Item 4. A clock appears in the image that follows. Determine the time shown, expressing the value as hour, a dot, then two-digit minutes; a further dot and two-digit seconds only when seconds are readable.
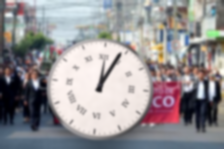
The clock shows 12.04
